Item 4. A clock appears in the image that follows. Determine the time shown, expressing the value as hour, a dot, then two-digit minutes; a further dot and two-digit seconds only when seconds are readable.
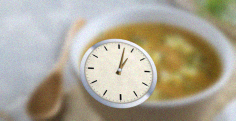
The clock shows 1.02
